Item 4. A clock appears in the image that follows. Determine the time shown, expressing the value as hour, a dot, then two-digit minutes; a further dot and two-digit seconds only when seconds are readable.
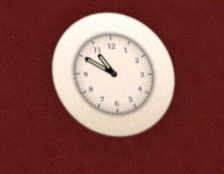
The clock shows 10.50
